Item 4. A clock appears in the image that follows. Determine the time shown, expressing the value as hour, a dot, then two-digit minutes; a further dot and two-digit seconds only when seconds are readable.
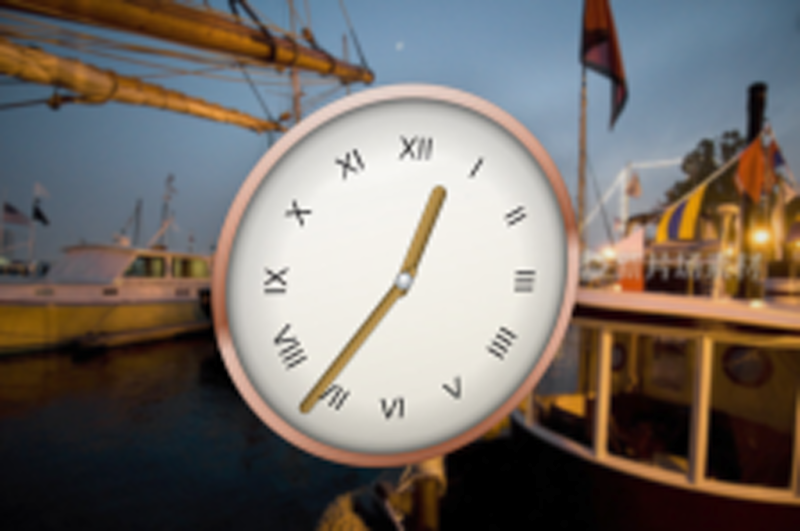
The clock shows 12.36
